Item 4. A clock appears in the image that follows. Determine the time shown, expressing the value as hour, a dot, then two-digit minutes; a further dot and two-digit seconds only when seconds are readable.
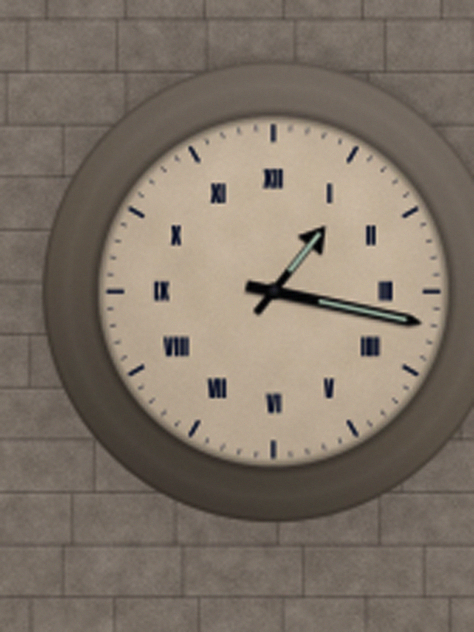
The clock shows 1.17
